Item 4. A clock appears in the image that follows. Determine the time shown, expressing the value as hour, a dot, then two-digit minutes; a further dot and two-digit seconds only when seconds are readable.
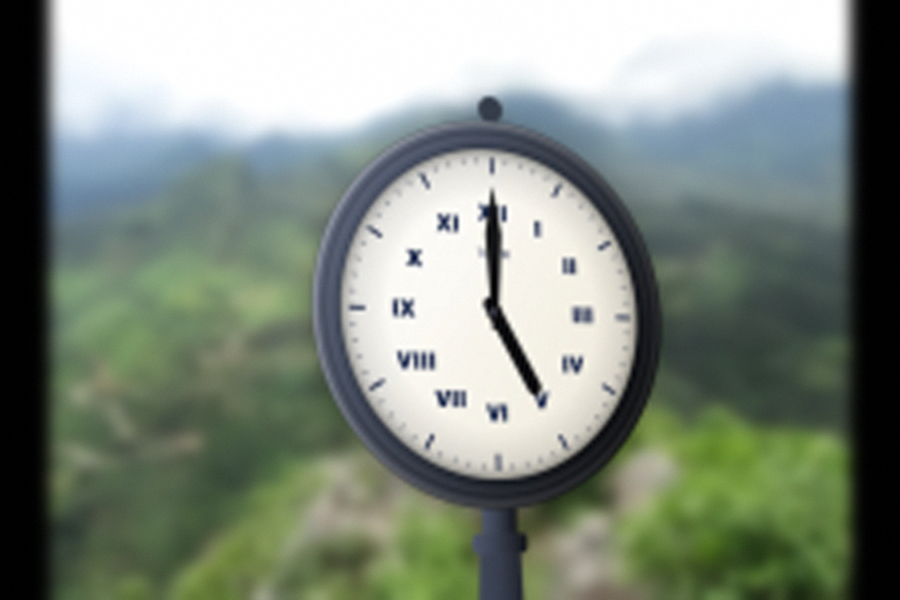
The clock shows 5.00
